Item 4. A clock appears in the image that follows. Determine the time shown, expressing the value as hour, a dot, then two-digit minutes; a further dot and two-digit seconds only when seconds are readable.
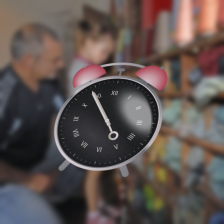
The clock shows 4.54
